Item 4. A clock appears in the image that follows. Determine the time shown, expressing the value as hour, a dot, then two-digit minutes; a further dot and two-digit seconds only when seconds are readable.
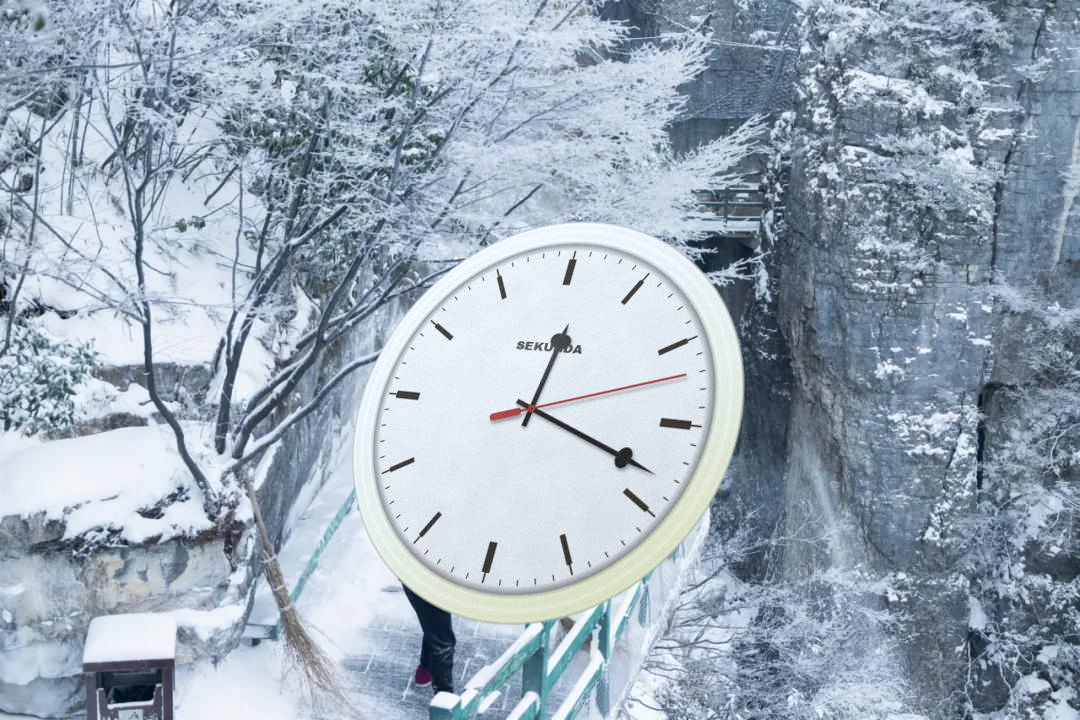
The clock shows 12.18.12
